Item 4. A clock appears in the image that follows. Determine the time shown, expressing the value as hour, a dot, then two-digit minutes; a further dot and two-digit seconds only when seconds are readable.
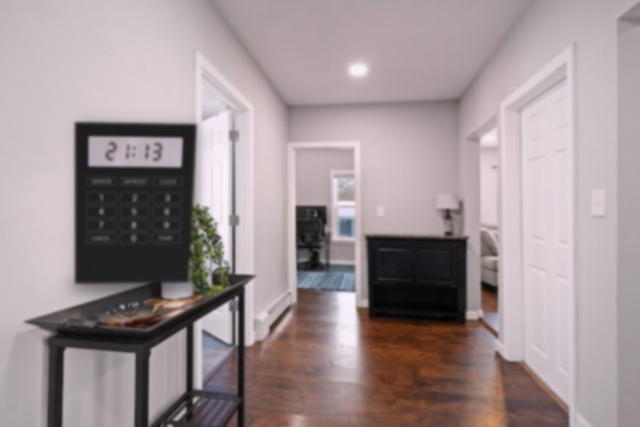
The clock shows 21.13
